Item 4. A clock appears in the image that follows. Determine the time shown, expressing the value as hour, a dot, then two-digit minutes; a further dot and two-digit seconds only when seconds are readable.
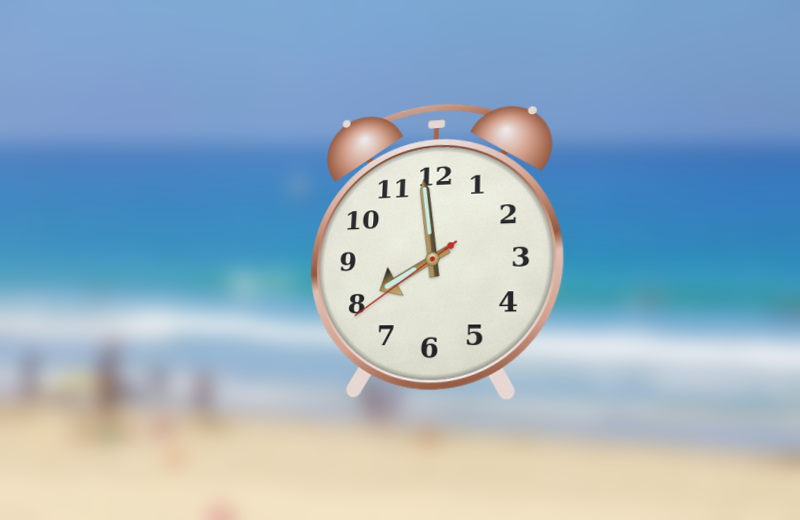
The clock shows 7.58.39
